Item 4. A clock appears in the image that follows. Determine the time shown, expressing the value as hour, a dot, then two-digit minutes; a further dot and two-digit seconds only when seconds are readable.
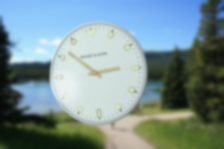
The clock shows 2.52
